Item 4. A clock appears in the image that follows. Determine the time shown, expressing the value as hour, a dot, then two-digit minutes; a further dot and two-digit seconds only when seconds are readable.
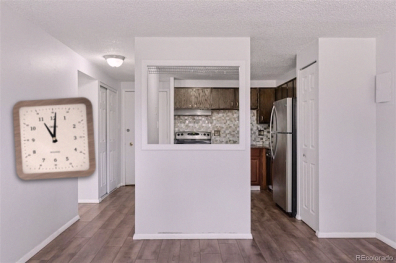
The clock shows 11.01
